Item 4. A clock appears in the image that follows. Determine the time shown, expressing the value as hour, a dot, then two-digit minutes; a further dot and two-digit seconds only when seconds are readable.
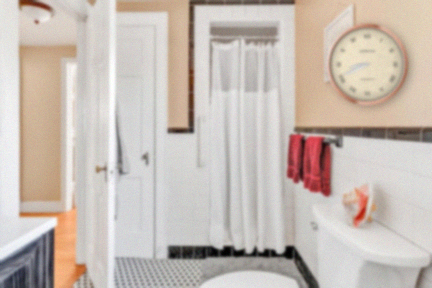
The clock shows 8.41
